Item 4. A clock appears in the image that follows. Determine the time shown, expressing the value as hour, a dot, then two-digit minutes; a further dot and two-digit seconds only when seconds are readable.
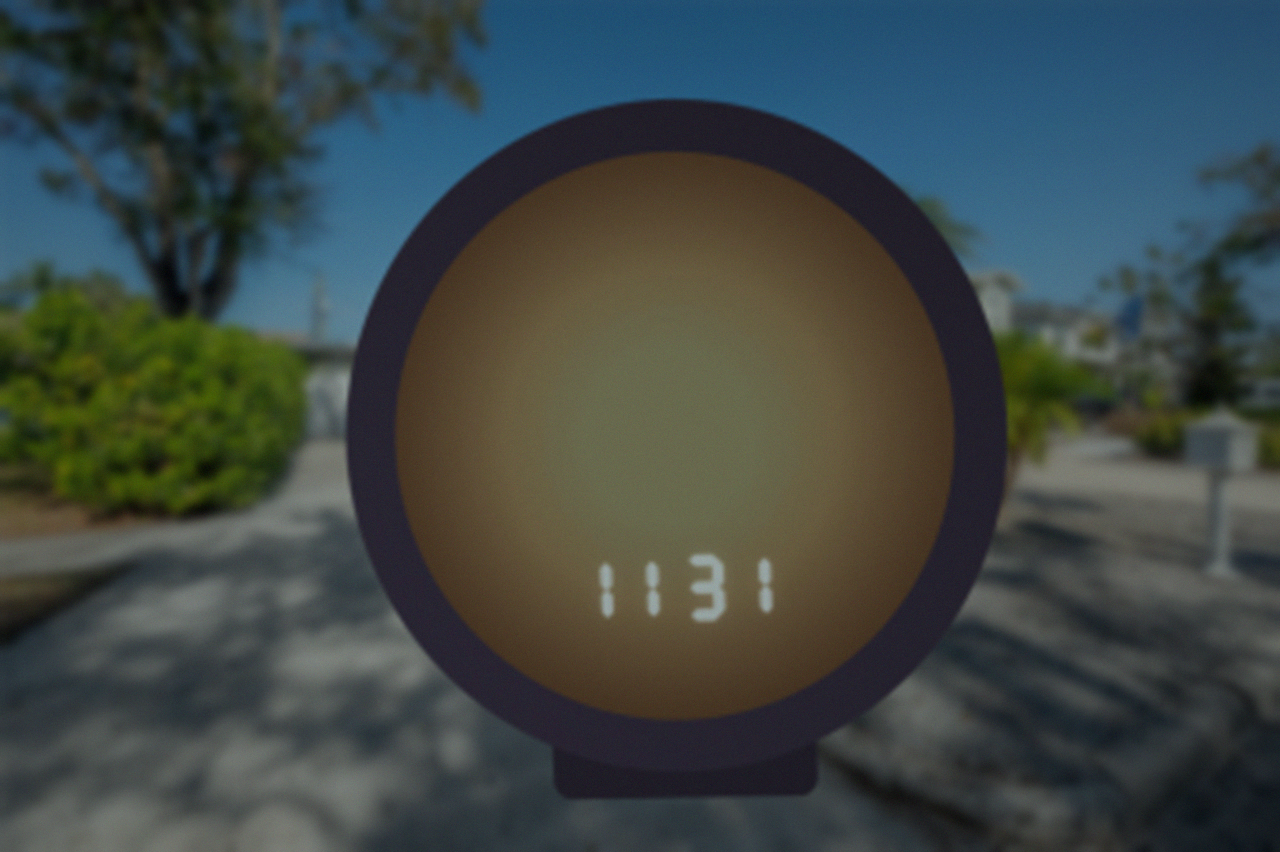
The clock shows 11.31
